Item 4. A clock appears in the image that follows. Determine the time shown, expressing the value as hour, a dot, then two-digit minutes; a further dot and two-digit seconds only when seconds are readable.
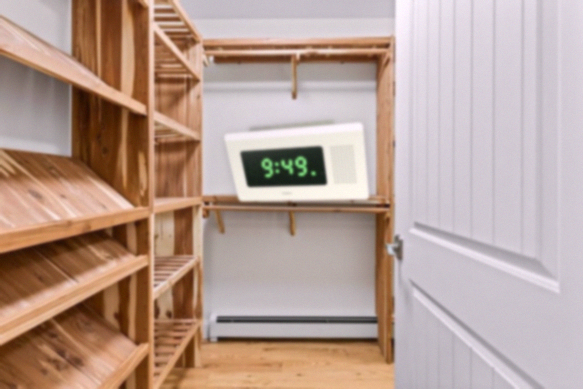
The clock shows 9.49
